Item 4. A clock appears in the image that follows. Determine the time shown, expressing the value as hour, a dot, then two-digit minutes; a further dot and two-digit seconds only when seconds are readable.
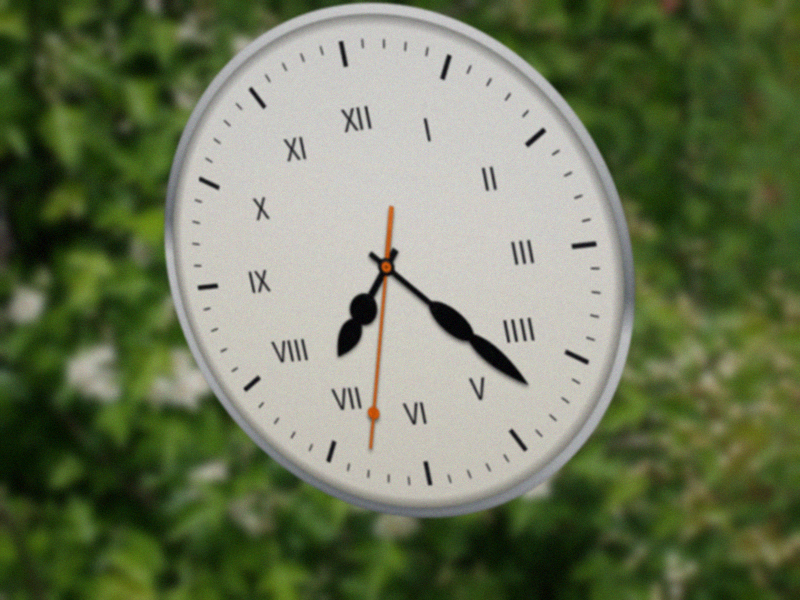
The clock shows 7.22.33
